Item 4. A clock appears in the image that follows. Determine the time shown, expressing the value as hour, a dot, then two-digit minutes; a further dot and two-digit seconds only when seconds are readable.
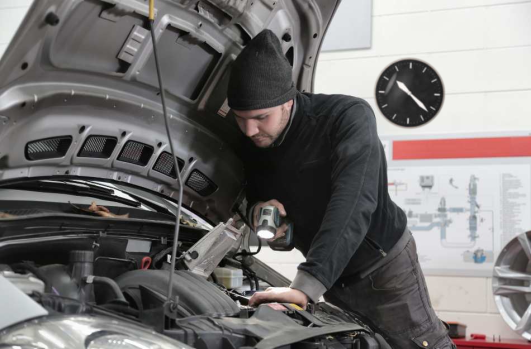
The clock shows 10.22
